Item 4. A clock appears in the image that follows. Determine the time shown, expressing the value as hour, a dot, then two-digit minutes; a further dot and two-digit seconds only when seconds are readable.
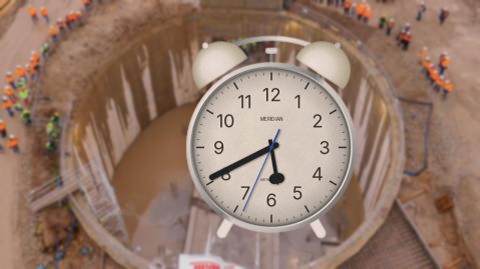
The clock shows 5.40.34
